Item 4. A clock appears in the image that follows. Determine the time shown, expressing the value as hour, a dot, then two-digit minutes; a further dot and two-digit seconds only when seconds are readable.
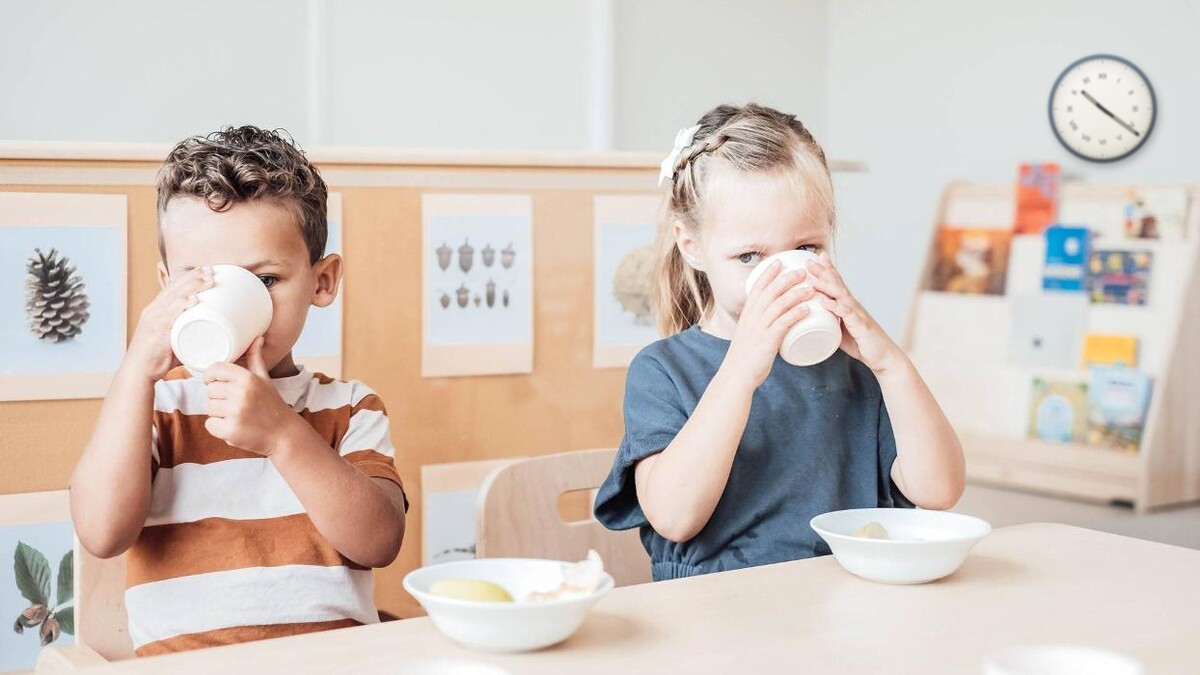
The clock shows 10.21
